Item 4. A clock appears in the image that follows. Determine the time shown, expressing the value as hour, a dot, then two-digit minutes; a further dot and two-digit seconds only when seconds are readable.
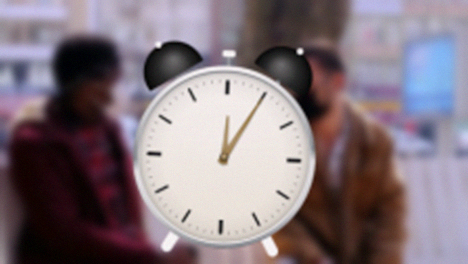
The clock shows 12.05
